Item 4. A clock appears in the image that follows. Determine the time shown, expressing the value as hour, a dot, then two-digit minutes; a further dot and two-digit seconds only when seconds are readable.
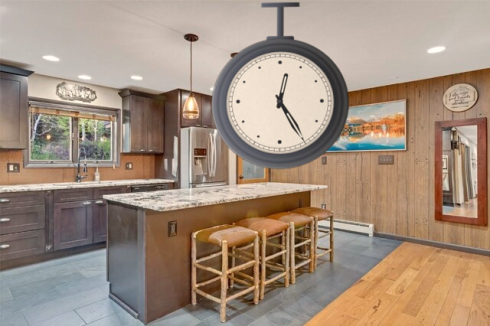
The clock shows 12.25
